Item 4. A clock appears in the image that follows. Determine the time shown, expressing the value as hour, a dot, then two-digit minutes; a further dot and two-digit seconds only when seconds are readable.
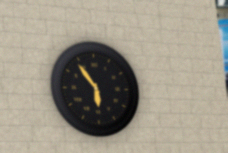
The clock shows 5.54
